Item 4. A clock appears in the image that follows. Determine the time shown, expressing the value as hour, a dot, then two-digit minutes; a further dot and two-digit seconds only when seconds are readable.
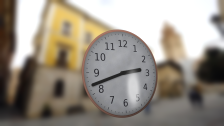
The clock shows 2.42
